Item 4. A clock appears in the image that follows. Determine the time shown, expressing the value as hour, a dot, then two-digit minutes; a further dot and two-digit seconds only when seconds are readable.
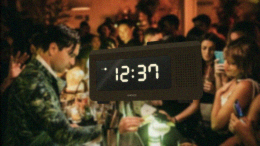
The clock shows 12.37
